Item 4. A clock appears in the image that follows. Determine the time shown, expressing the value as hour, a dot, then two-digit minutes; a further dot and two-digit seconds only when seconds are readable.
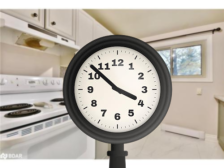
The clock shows 3.52
